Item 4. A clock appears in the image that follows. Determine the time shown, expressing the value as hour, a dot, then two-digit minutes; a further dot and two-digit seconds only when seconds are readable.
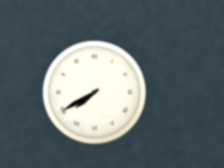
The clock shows 7.40
